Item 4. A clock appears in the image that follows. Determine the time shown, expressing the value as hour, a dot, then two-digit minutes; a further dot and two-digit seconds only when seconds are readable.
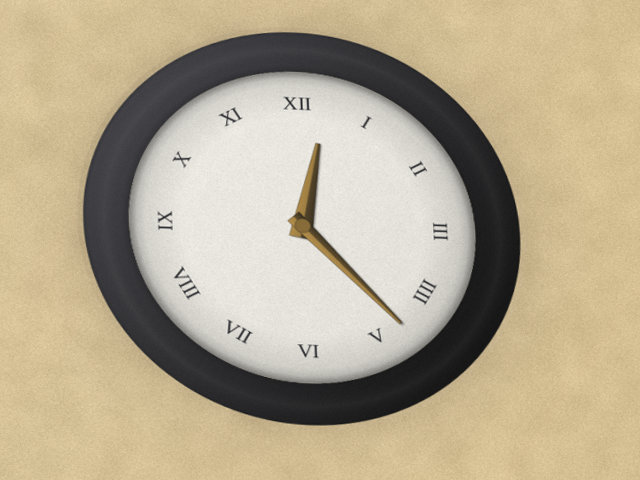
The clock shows 12.23
